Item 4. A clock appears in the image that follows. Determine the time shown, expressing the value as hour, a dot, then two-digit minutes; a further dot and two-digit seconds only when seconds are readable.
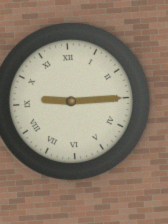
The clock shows 9.15
